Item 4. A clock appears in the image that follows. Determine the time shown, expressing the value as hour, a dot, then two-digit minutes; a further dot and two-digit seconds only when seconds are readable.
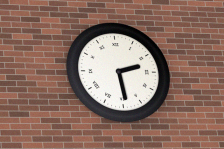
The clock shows 2.29
